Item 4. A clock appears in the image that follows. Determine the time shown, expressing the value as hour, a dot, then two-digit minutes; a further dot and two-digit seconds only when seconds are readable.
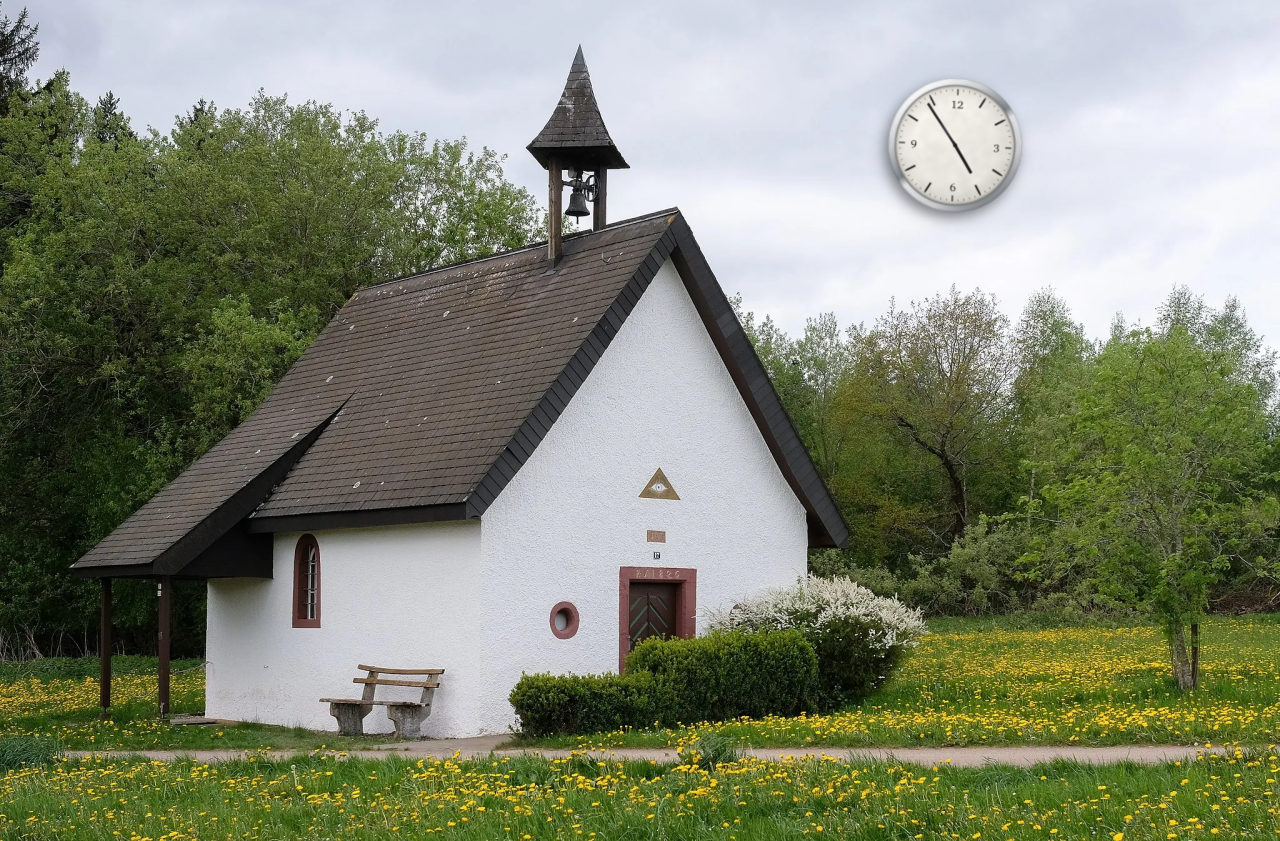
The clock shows 4.54
